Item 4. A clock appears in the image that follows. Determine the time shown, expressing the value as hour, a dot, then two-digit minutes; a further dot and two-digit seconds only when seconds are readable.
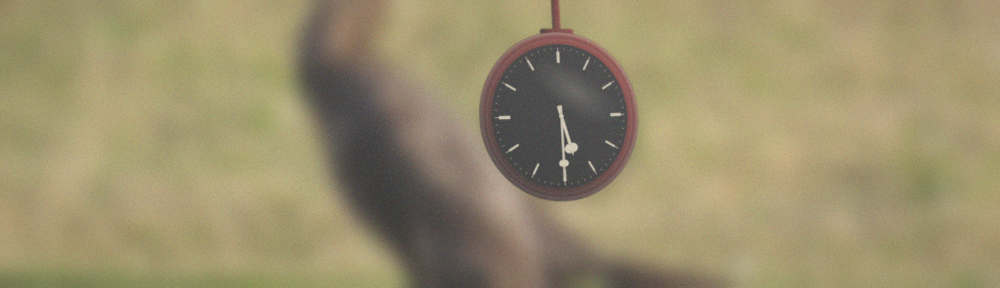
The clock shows 5.30
